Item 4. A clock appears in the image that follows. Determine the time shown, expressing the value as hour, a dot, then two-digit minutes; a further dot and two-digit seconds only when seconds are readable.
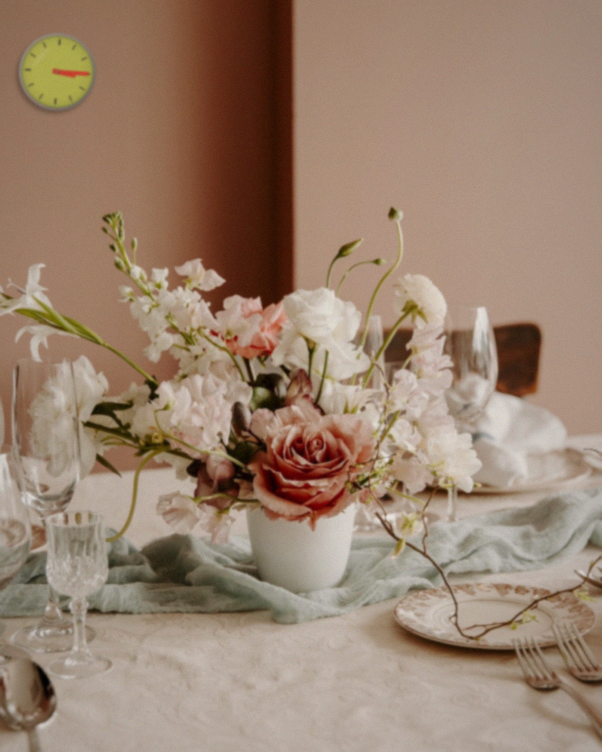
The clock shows 3.15
